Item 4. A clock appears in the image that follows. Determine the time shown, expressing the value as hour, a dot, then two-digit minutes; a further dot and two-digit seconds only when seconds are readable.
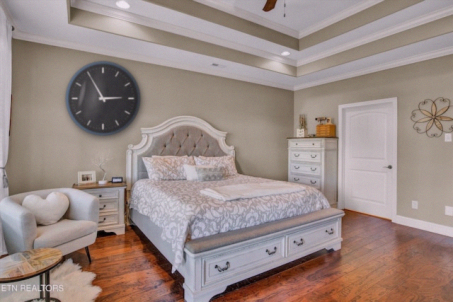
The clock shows 2.55
